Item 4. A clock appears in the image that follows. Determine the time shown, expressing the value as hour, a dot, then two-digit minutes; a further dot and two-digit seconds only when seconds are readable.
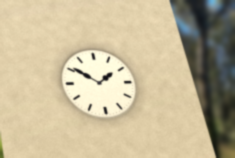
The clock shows 1.51
